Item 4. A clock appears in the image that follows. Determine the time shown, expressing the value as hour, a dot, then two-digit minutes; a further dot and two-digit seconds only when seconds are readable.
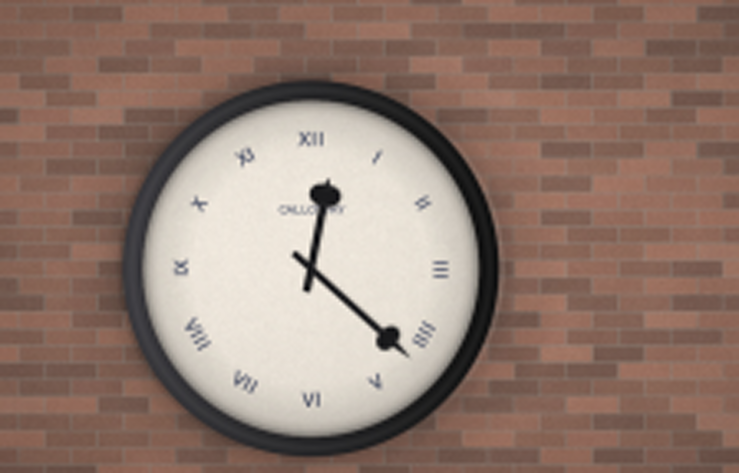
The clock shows 12.22
